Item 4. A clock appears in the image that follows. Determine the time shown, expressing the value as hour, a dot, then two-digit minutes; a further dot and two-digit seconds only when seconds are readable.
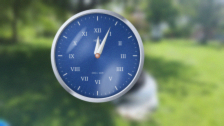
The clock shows 12.04
